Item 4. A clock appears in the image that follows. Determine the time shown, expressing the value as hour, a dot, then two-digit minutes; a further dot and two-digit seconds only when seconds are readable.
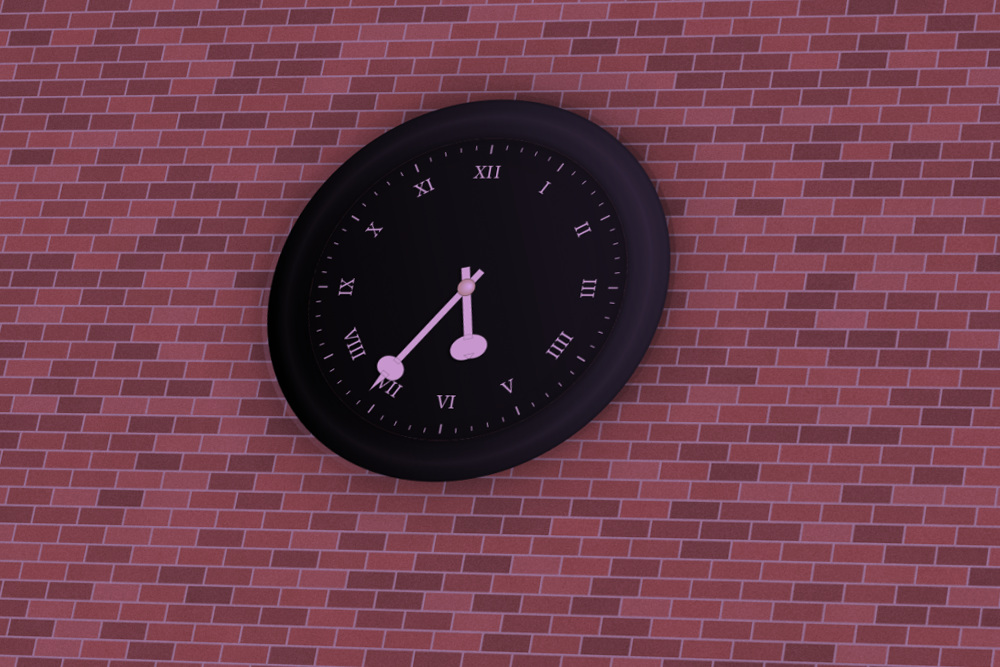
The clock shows 5.36
